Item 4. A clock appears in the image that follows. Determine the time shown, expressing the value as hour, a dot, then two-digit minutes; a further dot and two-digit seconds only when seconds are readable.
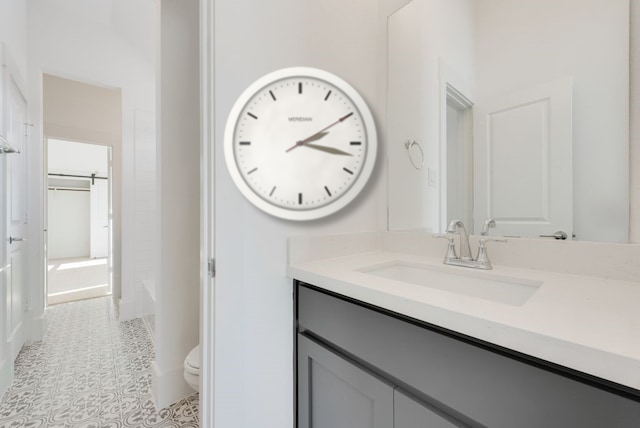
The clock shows 2.17.10
